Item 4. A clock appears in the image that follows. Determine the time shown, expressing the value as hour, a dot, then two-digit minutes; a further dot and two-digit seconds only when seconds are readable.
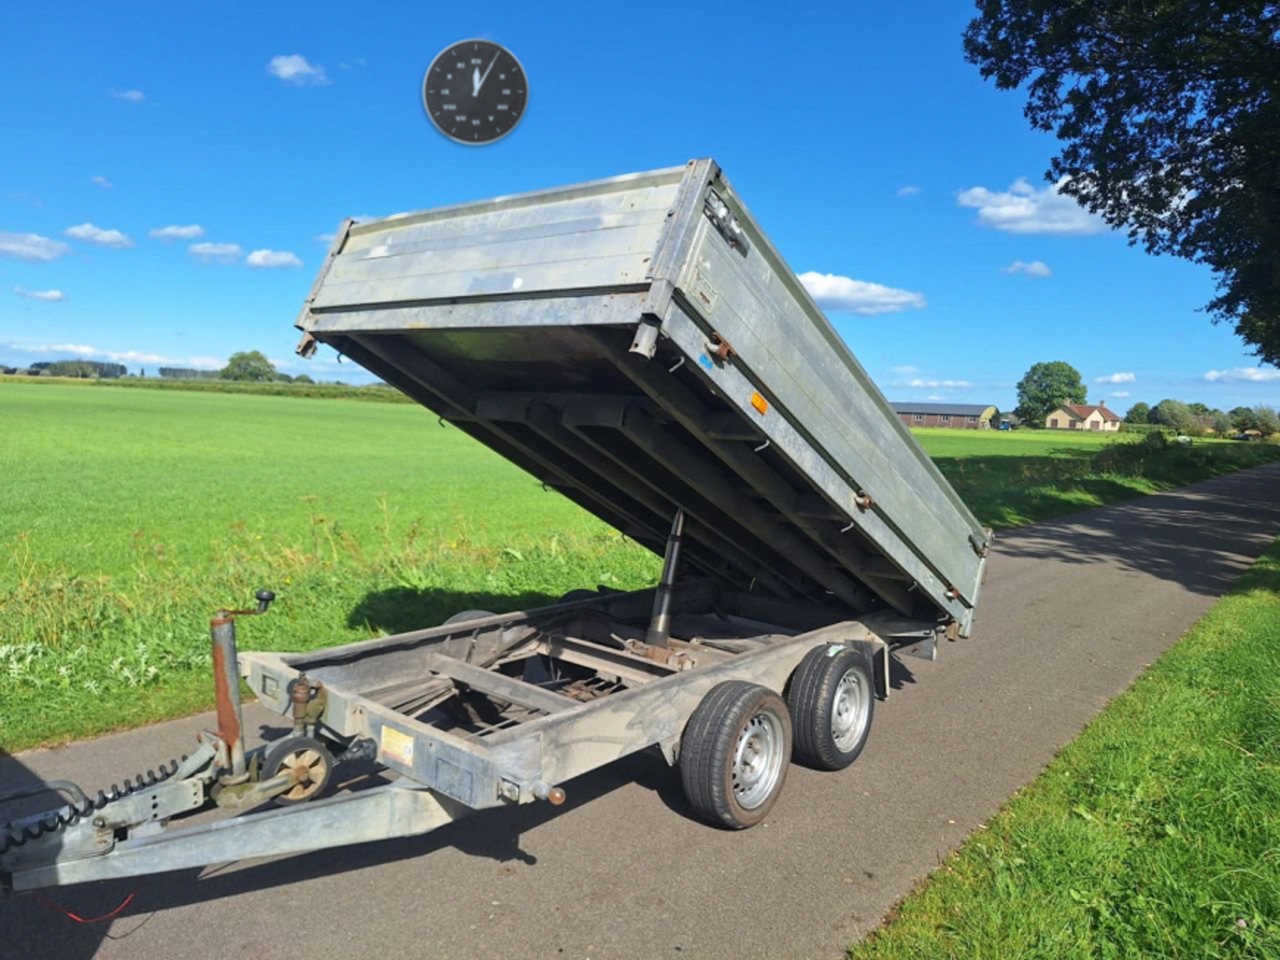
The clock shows 12.05
